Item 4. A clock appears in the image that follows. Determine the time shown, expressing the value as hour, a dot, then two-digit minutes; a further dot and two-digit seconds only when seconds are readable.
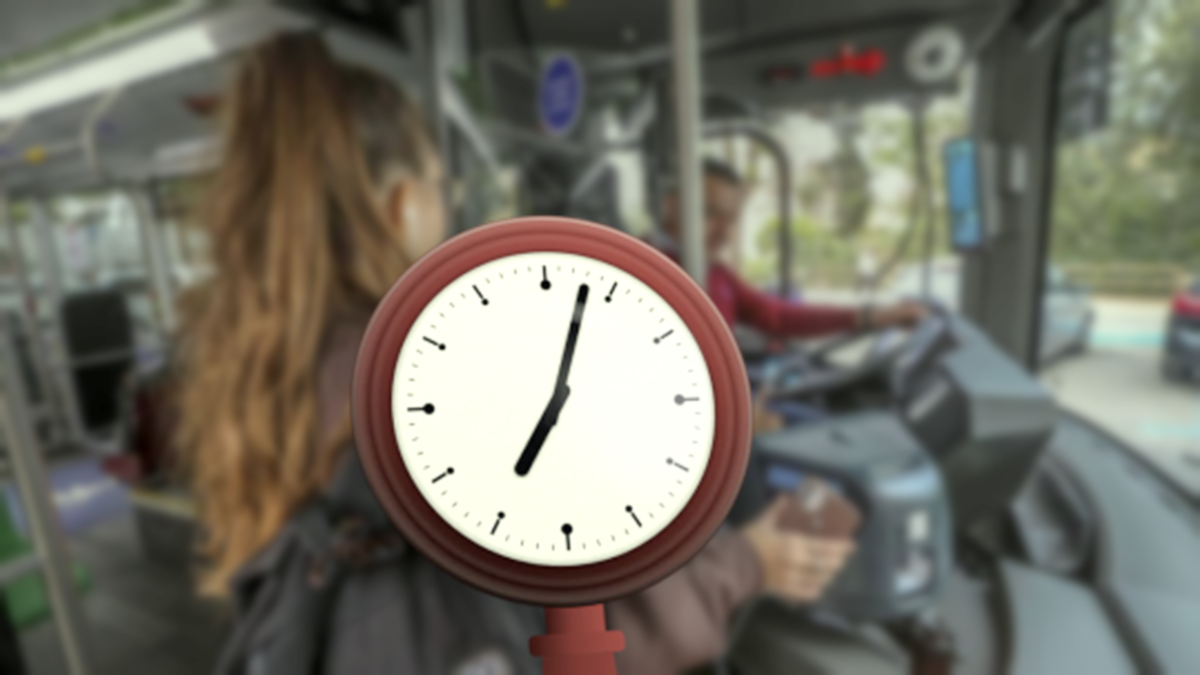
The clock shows 7.03
